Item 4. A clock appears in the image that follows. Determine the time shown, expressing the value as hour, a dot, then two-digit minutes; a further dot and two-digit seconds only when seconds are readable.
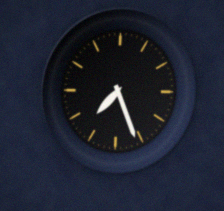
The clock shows 7.26
